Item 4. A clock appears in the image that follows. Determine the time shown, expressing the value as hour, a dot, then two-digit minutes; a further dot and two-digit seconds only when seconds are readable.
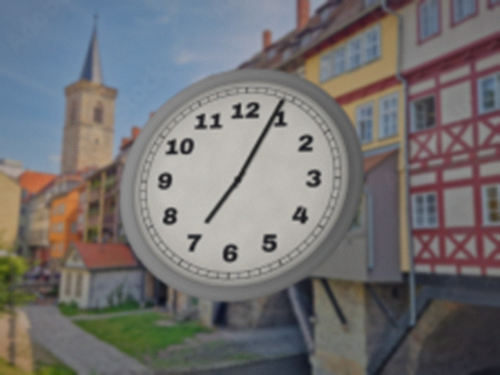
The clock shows 7.04
